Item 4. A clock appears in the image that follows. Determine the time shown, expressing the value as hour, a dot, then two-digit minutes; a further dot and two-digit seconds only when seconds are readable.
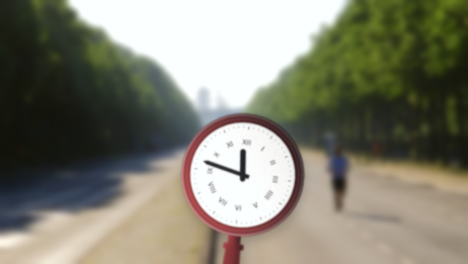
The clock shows 11.47
